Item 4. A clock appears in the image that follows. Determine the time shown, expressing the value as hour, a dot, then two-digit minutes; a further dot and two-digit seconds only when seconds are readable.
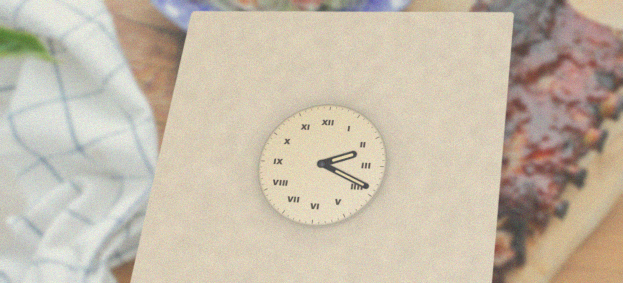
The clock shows 2.19
